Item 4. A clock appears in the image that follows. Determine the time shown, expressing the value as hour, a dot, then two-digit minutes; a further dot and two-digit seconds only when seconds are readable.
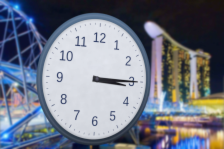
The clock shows 3.15
